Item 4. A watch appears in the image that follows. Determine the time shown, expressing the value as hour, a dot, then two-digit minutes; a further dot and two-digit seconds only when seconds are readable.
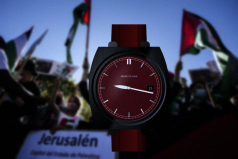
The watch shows 9.17
